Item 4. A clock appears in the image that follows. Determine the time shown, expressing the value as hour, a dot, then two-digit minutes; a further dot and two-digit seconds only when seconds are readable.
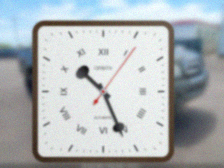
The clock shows 10.26.06
